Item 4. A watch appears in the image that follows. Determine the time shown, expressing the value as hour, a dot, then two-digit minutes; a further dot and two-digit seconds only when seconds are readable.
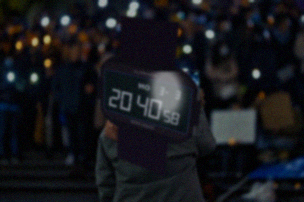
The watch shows 20.40.58
